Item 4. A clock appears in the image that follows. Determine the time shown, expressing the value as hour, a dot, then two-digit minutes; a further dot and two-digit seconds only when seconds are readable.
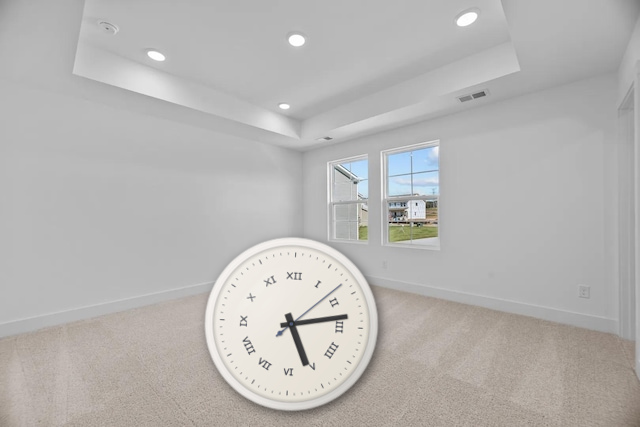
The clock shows 5.13.08
